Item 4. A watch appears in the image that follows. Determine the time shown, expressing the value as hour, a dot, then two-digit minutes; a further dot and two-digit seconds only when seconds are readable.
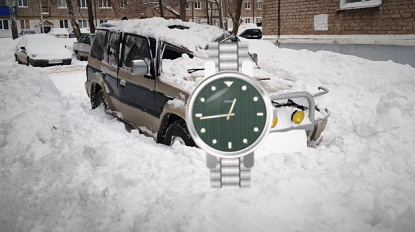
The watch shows 12.44
